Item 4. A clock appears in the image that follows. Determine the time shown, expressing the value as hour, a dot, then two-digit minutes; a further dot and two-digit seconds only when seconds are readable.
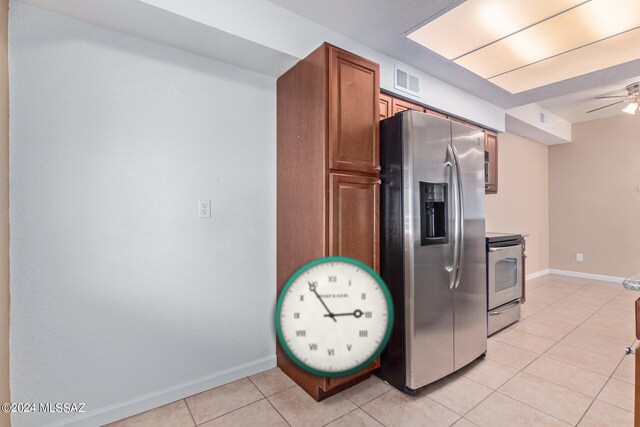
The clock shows 2.54
